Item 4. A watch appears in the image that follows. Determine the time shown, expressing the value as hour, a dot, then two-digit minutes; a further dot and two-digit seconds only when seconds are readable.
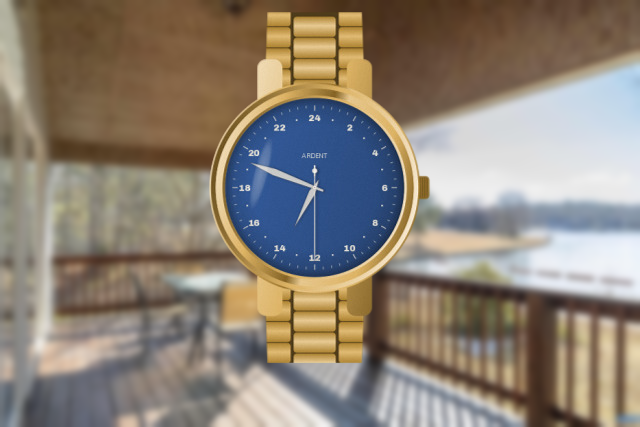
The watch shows 13.48.30
